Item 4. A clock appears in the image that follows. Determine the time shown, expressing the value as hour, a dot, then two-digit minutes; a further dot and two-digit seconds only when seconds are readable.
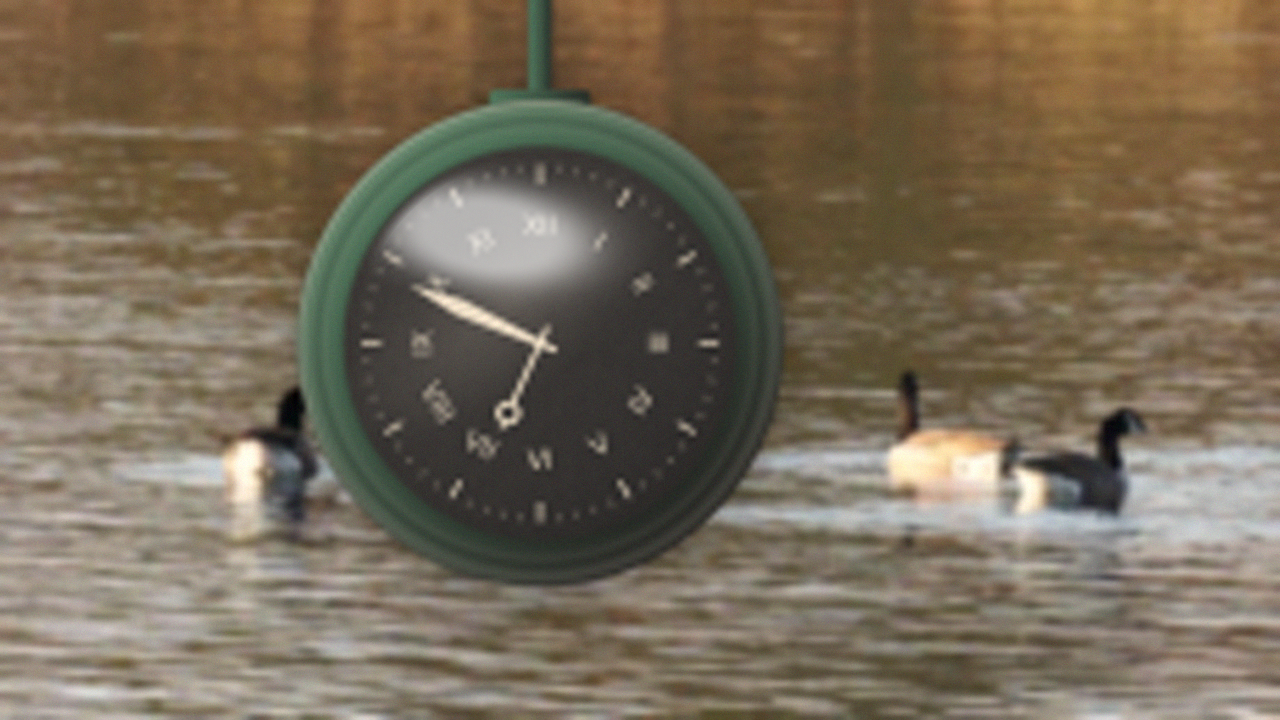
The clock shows 6.49
